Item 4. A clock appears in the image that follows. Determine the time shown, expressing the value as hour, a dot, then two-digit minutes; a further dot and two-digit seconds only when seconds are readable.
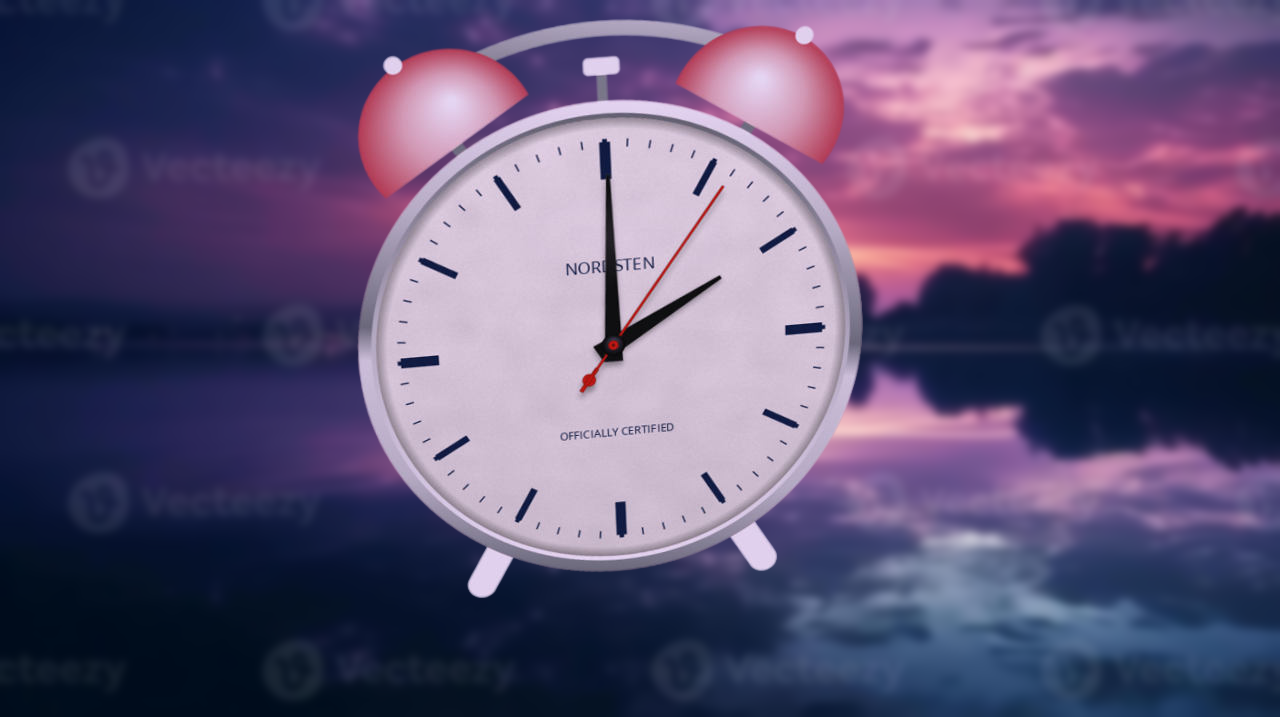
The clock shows 2.00.06
